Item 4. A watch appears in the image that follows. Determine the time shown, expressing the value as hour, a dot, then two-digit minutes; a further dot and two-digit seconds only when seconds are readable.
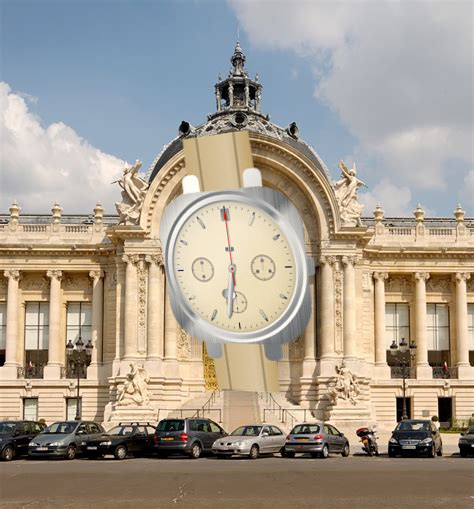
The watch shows 6.32
